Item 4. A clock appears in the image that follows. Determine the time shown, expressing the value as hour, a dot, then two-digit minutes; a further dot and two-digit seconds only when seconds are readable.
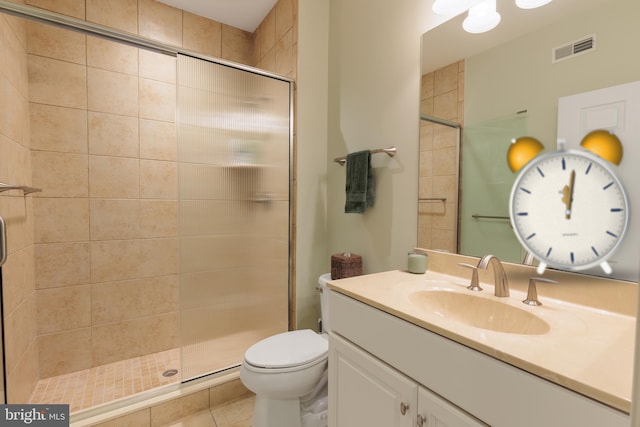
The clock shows 12.02
